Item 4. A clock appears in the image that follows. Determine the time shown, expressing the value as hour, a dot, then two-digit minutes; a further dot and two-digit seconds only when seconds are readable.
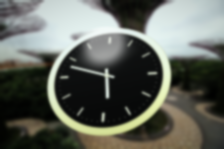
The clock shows 5.48
